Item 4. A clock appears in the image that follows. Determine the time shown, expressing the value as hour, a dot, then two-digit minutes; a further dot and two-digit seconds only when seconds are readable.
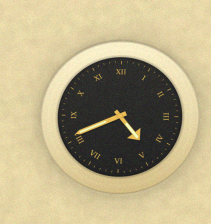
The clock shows 4.41
